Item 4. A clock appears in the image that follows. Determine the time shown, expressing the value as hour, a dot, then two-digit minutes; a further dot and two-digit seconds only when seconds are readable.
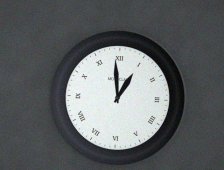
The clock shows 12.59
